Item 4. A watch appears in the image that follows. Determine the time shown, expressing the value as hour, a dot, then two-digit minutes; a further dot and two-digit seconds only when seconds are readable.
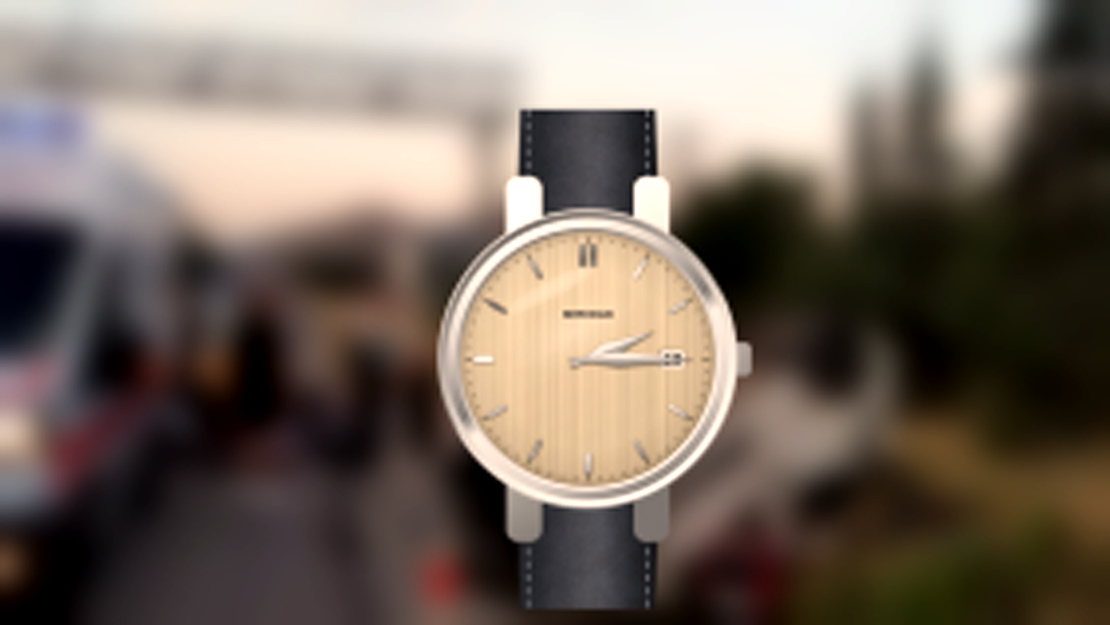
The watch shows 2.15
